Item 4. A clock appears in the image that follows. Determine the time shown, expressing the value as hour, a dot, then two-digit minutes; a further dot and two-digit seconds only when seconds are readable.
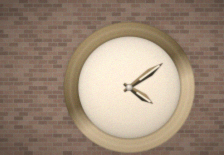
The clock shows 4.09
